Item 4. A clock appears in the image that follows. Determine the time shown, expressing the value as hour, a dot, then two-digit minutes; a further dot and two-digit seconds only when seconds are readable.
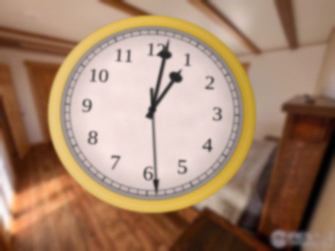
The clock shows 1.01.29
